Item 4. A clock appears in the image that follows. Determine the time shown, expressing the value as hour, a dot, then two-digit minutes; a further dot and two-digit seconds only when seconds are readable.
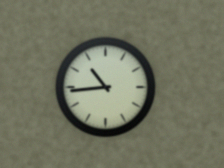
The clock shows 10.44
